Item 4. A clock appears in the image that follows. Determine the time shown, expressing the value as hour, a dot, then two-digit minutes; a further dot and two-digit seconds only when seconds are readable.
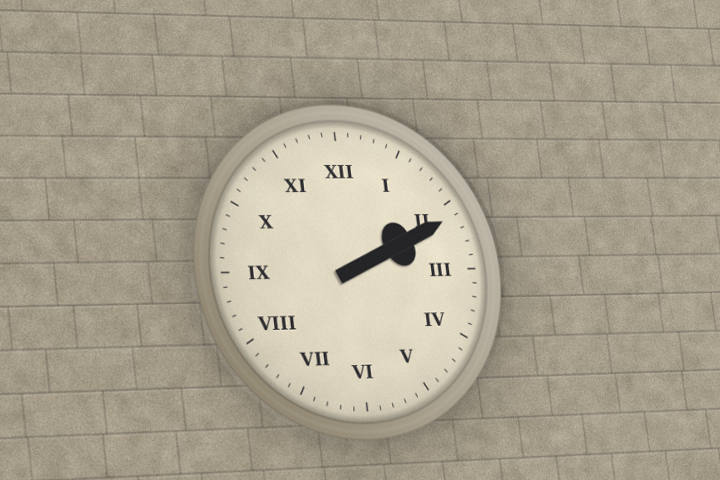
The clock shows 2.11
